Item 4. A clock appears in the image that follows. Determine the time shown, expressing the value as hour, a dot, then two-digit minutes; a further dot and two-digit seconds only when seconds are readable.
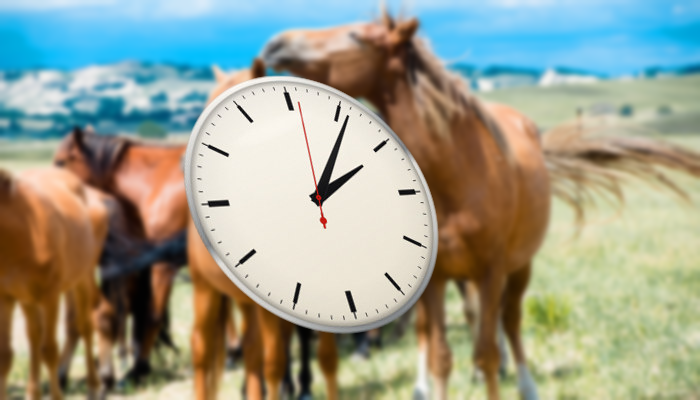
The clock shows 2.06.01
